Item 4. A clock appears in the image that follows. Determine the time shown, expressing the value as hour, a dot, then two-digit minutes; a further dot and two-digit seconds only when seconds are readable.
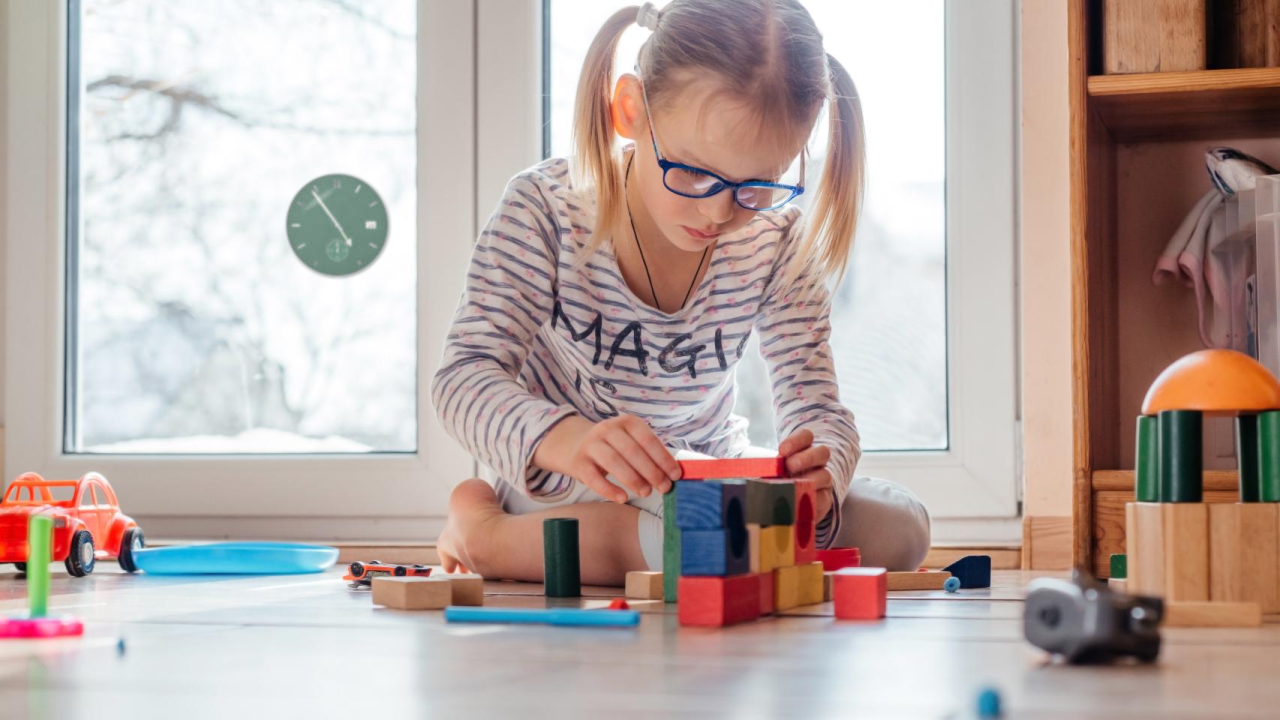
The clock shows 4.54
